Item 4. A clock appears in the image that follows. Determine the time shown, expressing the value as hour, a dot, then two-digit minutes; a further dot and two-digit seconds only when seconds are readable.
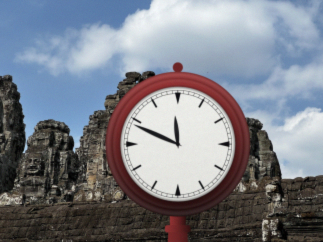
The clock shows 11.49
